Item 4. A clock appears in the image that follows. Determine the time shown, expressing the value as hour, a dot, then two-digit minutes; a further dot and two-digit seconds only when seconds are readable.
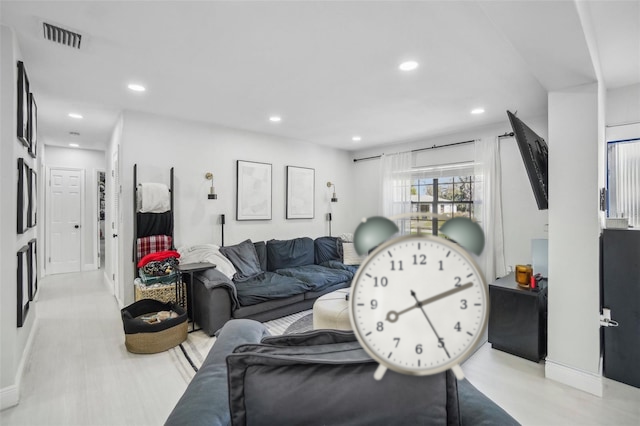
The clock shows 8.11.25
